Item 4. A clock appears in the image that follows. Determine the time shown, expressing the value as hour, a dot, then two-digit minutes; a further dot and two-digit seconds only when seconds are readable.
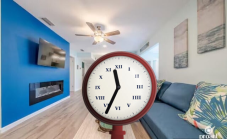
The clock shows 11.34
